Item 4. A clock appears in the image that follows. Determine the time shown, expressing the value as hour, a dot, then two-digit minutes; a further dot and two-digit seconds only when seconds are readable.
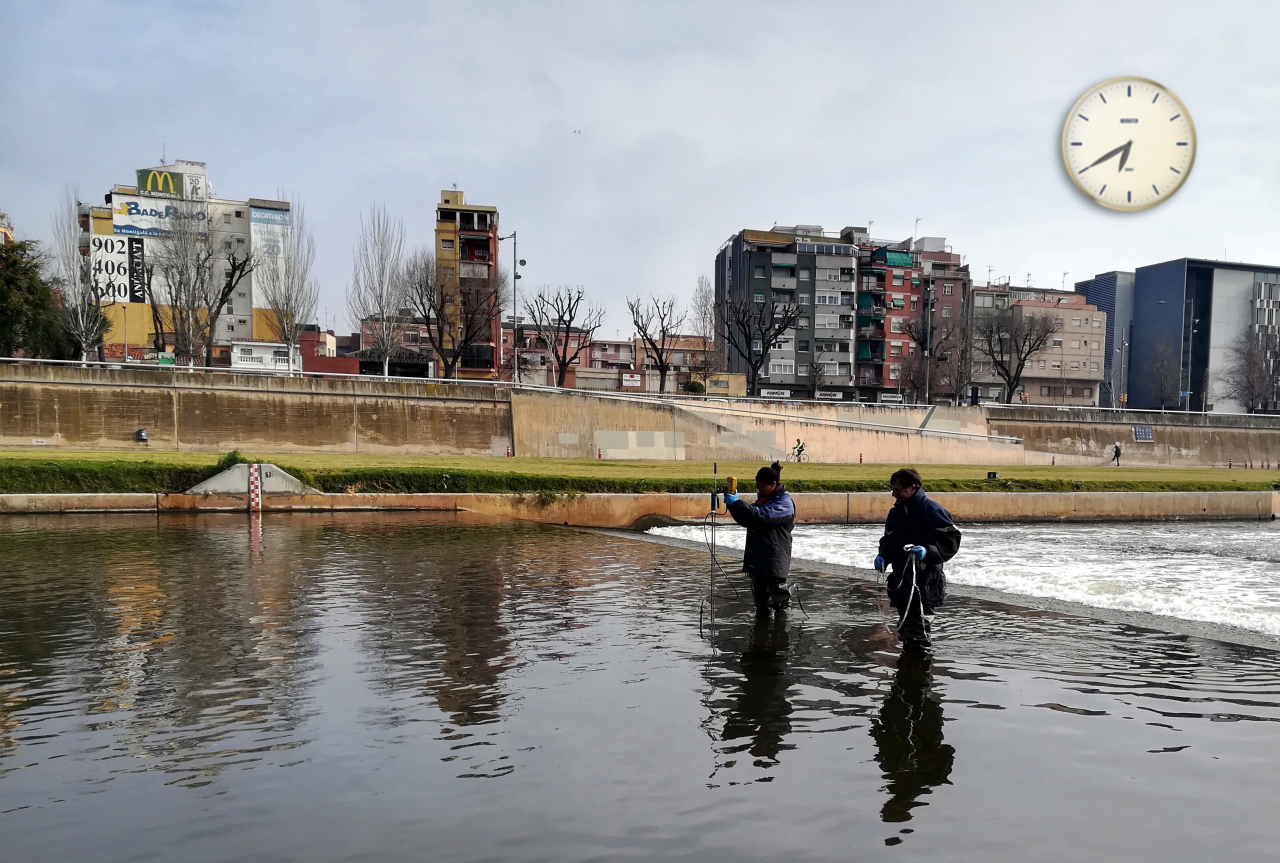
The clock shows 6.40
